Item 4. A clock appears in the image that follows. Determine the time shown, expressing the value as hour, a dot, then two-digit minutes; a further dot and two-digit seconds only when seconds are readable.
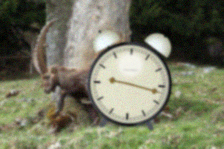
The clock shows 9.17
